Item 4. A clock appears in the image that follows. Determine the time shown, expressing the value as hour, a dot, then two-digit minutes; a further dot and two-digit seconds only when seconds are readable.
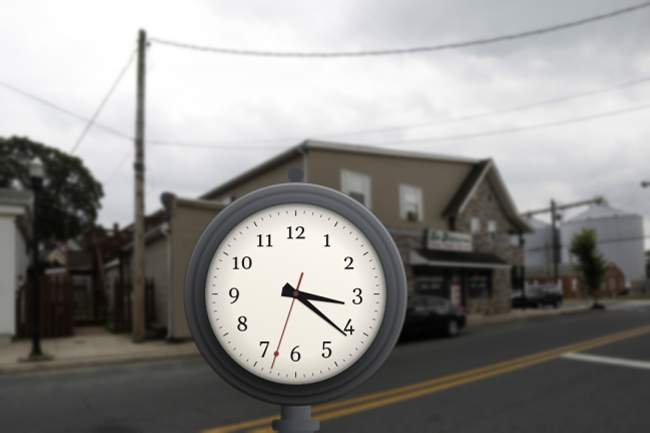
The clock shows 3.21.33
